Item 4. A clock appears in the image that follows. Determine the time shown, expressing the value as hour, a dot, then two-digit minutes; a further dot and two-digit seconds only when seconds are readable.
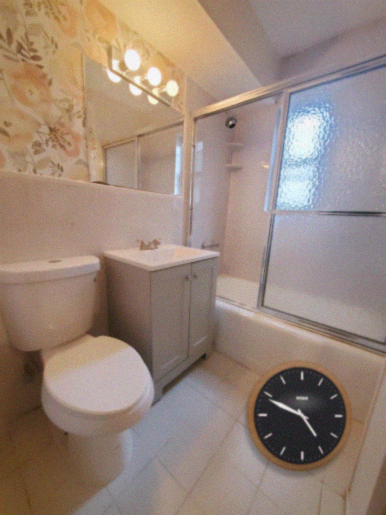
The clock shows 4.49
